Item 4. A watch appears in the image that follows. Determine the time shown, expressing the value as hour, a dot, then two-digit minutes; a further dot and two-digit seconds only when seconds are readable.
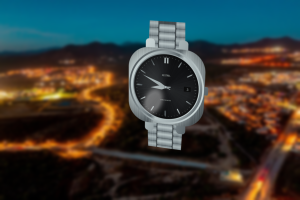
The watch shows 8.49
